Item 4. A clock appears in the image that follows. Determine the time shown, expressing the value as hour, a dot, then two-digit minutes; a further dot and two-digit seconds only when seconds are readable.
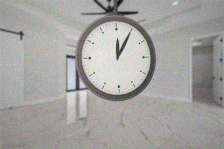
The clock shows 12.05
